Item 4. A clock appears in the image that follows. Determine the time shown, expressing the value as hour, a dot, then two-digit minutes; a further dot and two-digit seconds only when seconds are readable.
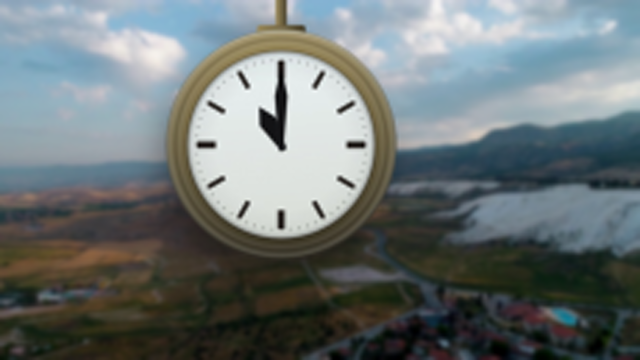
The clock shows 11.00
